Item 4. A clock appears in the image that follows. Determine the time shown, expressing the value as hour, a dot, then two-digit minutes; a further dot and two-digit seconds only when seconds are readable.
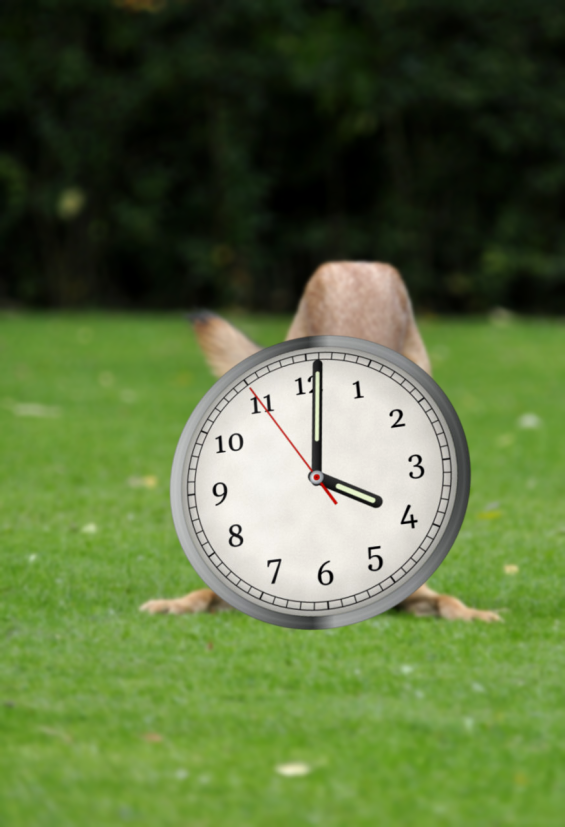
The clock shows 4.00.55
